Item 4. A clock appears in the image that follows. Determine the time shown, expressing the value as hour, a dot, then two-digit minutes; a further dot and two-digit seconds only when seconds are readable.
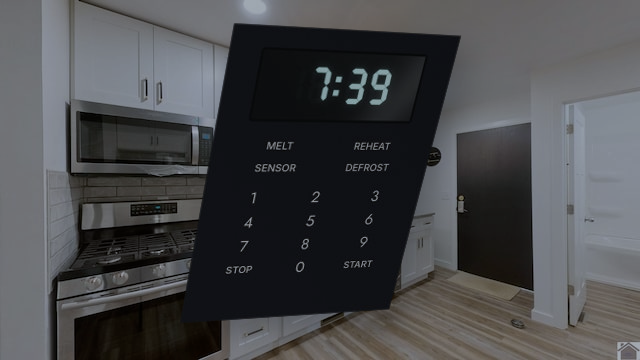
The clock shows 7.39
